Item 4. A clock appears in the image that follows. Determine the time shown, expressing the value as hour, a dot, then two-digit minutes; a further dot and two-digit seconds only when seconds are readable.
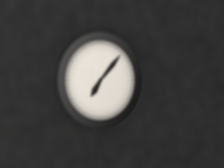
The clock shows 7.07
